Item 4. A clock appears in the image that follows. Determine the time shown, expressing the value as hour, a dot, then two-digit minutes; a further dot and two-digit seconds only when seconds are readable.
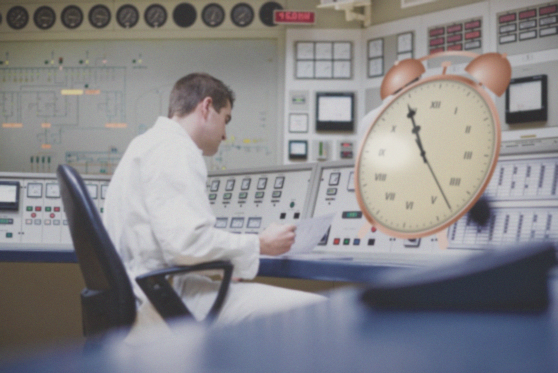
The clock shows 10.54.23
